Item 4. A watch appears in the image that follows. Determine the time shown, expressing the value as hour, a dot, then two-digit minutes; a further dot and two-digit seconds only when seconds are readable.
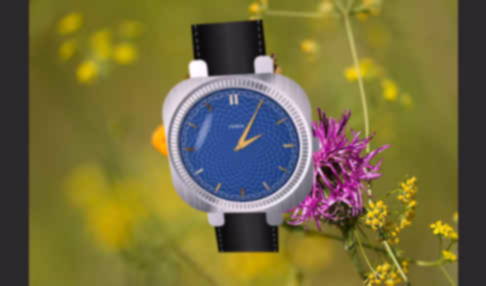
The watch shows 2.05
